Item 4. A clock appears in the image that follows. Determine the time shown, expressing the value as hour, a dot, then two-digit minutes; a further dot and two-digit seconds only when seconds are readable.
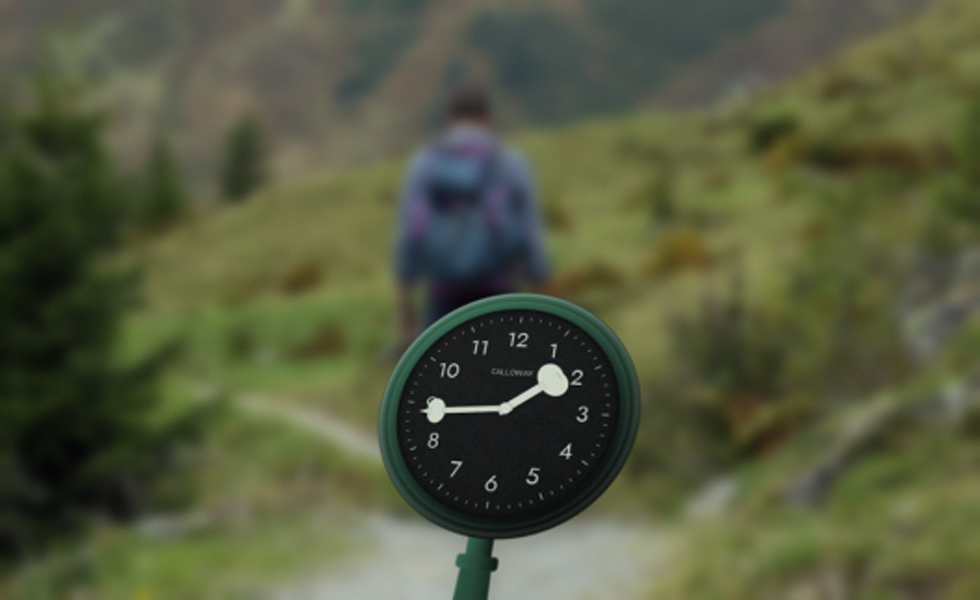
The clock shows 1.44
